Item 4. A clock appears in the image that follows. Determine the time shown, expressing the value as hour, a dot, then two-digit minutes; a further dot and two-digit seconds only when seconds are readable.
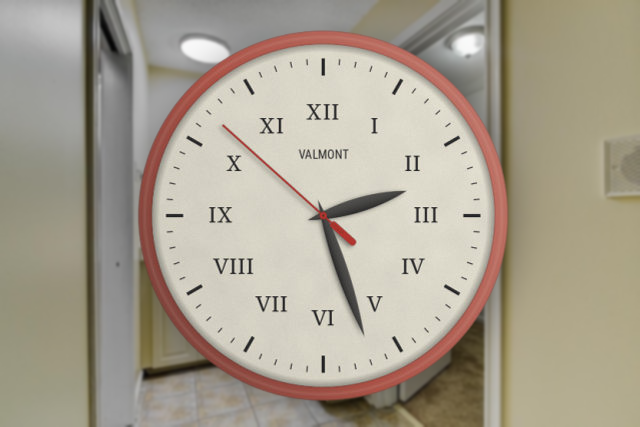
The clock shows 2.26.52
